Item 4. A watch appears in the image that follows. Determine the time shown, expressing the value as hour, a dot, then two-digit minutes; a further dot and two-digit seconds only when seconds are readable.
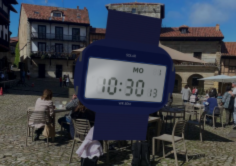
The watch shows 10.30.13
